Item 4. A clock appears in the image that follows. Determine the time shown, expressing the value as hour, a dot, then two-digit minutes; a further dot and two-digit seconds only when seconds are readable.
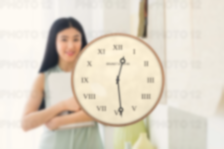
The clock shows 12.29
